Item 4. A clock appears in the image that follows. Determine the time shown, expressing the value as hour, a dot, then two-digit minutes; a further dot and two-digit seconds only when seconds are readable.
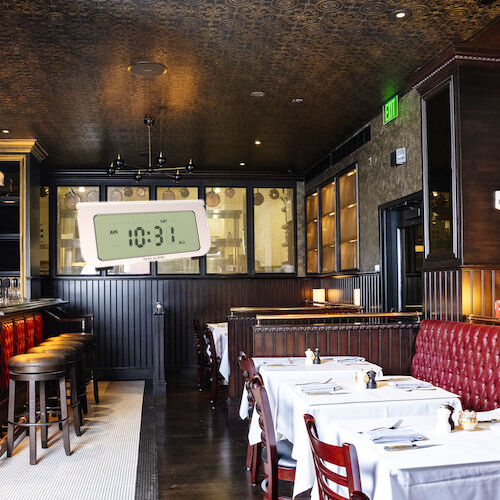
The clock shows 10.31
